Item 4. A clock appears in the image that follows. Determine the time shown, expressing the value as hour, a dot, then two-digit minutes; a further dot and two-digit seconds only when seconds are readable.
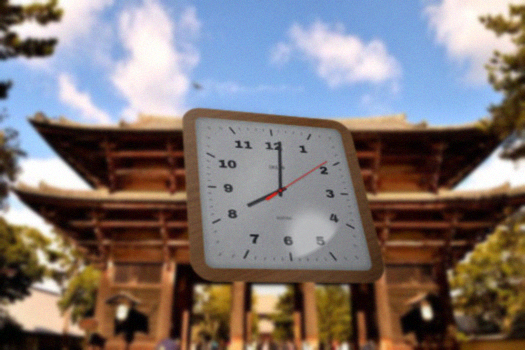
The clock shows 8.01.09
